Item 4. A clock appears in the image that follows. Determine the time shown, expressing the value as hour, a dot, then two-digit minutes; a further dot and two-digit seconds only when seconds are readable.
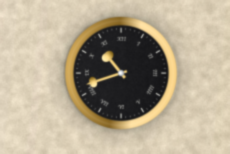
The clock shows 10.42
